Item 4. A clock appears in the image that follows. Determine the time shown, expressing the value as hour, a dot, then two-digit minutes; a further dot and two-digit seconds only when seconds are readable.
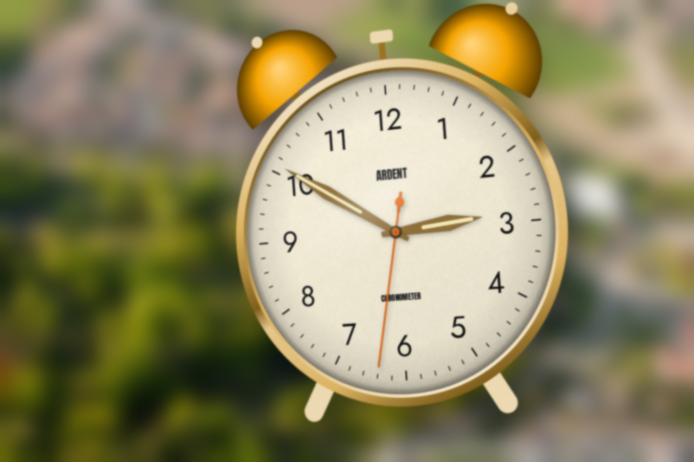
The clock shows 2.50.32
